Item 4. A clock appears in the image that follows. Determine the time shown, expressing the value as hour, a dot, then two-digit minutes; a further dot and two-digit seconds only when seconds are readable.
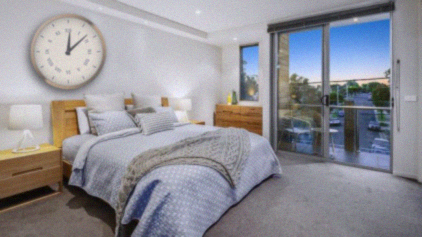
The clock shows 12.08
